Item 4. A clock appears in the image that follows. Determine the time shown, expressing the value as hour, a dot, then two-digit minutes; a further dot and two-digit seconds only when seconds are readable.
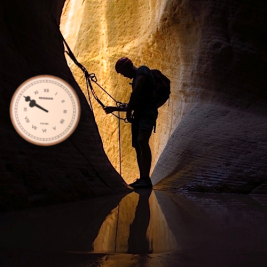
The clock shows 9.50
